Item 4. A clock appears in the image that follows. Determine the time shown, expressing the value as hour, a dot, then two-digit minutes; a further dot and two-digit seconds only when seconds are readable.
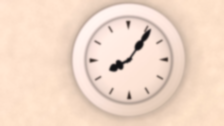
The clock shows 8.06
